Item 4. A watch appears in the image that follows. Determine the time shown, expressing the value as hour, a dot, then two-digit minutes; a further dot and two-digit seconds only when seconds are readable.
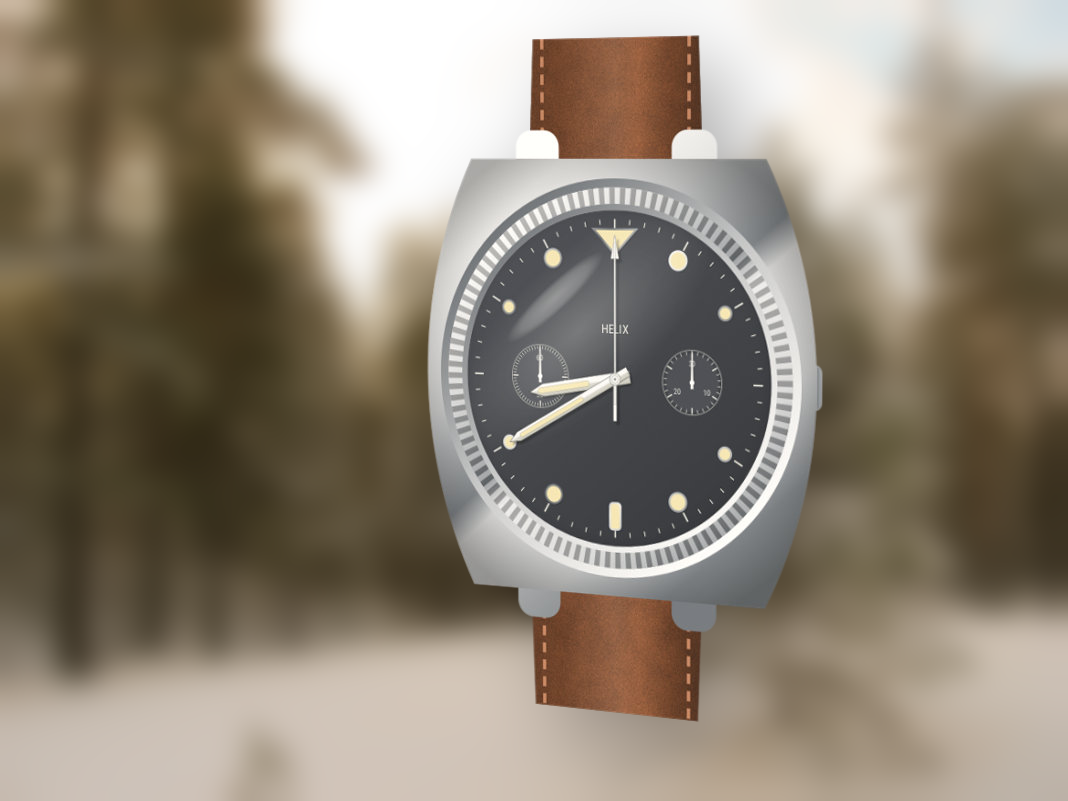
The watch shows 8.40
